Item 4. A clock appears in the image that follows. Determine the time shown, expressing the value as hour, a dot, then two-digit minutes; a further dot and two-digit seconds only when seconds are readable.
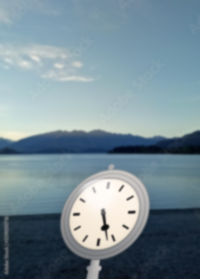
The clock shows 5.27
